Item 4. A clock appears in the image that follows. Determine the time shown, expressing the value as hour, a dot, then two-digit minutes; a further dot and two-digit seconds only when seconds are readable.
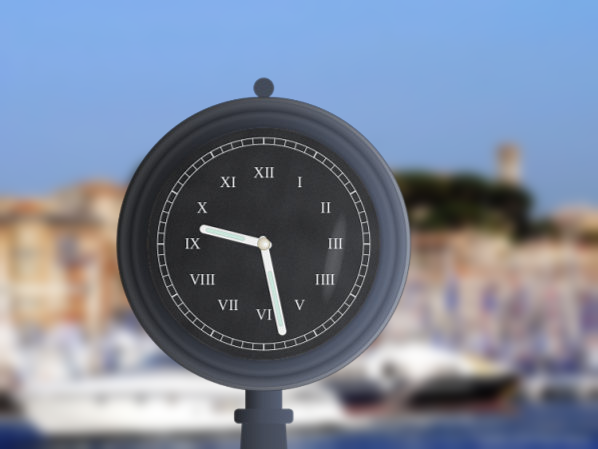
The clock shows 9.28
